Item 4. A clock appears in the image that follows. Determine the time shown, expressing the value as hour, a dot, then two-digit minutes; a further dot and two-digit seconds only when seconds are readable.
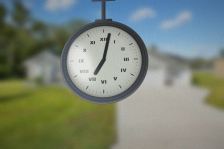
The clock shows 7.02
